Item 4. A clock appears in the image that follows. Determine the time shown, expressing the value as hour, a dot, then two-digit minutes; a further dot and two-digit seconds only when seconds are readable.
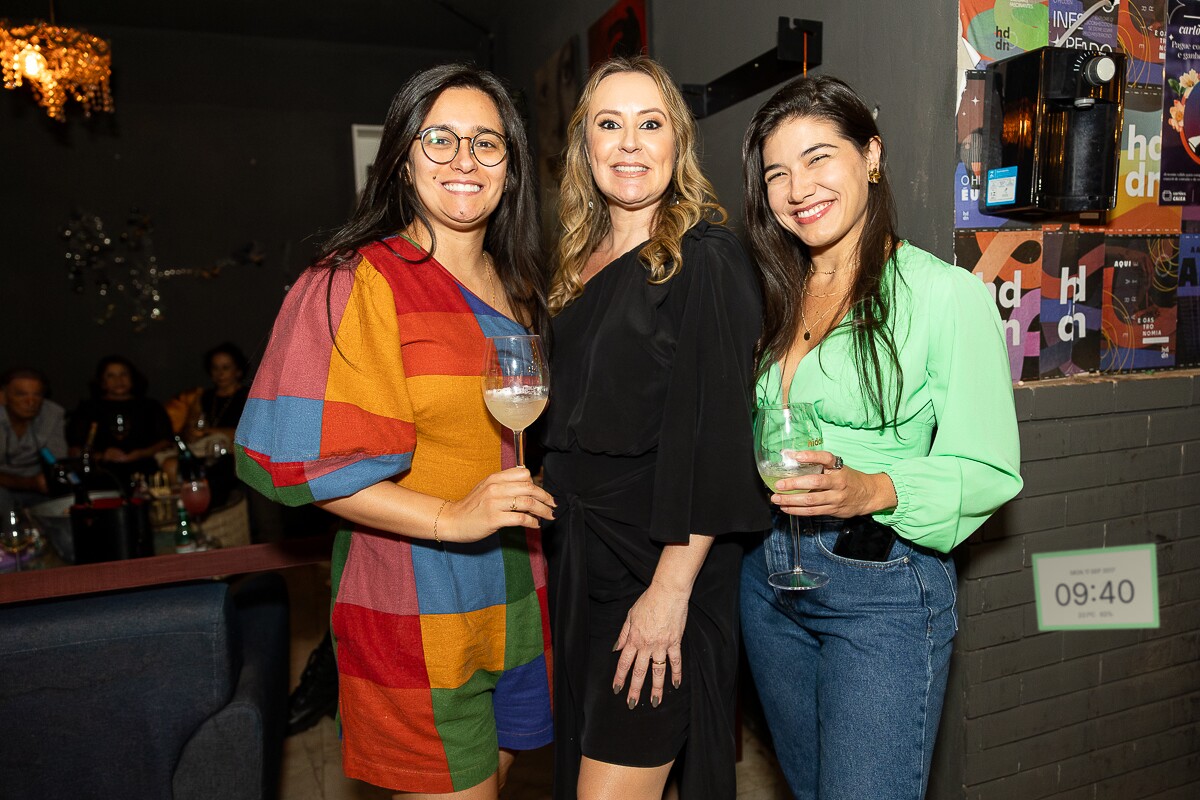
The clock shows 9.40
